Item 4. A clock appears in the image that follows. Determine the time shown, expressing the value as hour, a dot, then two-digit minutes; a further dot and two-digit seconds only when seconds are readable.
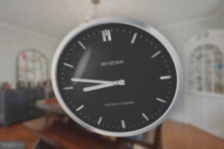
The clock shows 8.47
